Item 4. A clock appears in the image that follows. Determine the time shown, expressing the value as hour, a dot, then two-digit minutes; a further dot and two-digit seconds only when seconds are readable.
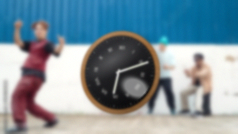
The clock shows 6.11
